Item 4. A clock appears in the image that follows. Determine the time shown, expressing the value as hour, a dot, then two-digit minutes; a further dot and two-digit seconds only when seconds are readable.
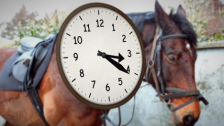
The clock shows 3.21
